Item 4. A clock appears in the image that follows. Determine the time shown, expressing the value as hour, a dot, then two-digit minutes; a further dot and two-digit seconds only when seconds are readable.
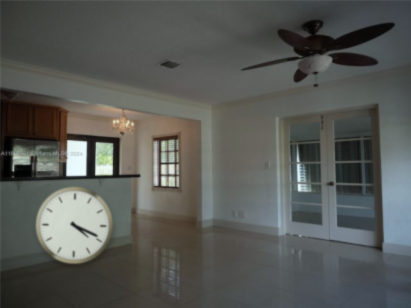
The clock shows 4.19
